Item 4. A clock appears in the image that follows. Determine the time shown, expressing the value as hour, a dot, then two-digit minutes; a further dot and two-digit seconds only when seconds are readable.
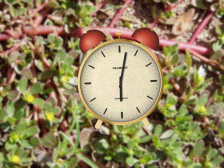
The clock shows 6.02
